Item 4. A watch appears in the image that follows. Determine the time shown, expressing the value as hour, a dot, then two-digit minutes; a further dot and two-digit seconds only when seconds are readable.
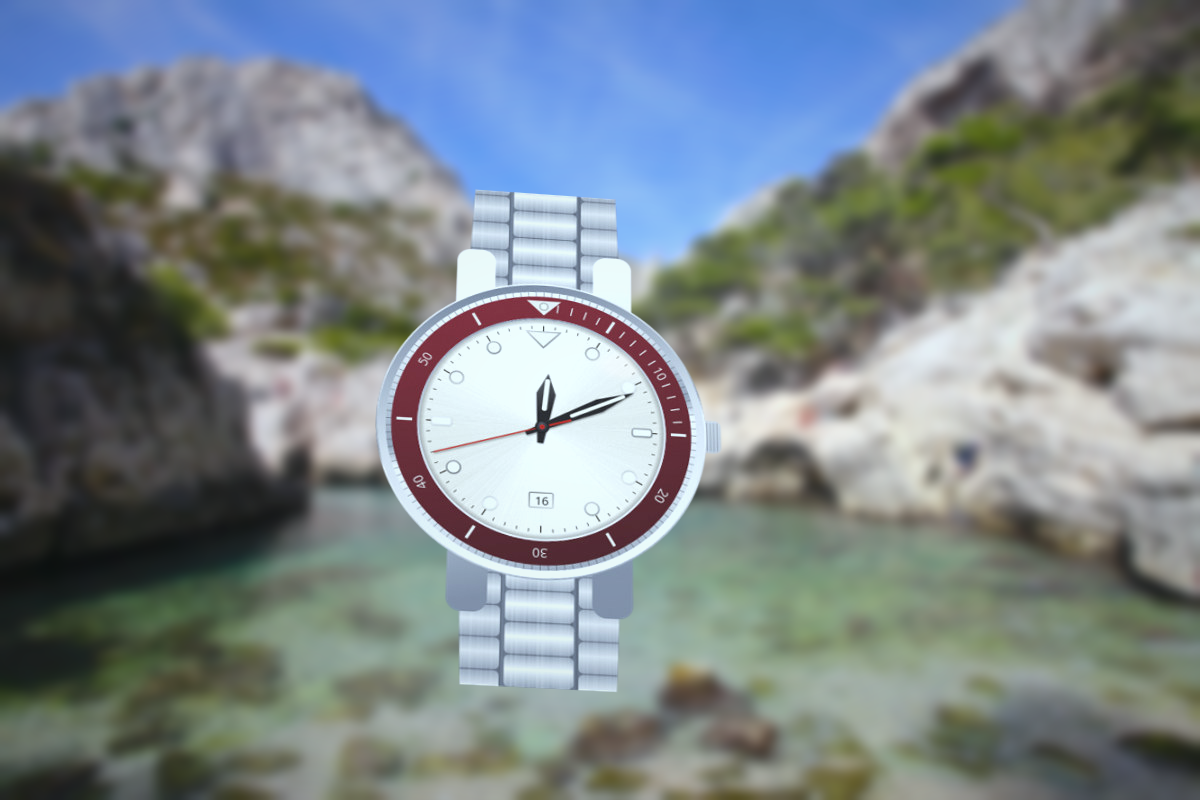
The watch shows 12.10.42
